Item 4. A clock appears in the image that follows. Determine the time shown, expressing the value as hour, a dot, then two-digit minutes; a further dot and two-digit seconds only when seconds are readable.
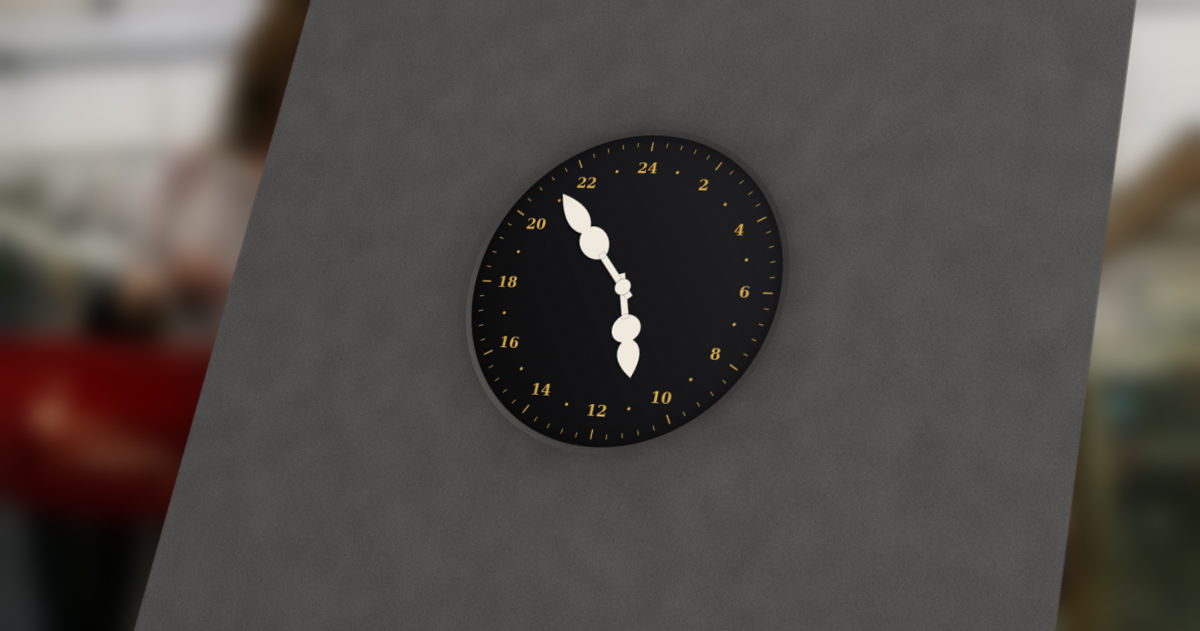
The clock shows 10.53
